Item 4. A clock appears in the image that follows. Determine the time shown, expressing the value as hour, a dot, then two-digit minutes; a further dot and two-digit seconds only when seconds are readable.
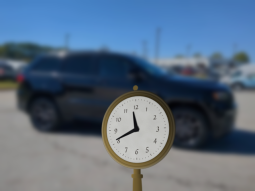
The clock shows 11.41
